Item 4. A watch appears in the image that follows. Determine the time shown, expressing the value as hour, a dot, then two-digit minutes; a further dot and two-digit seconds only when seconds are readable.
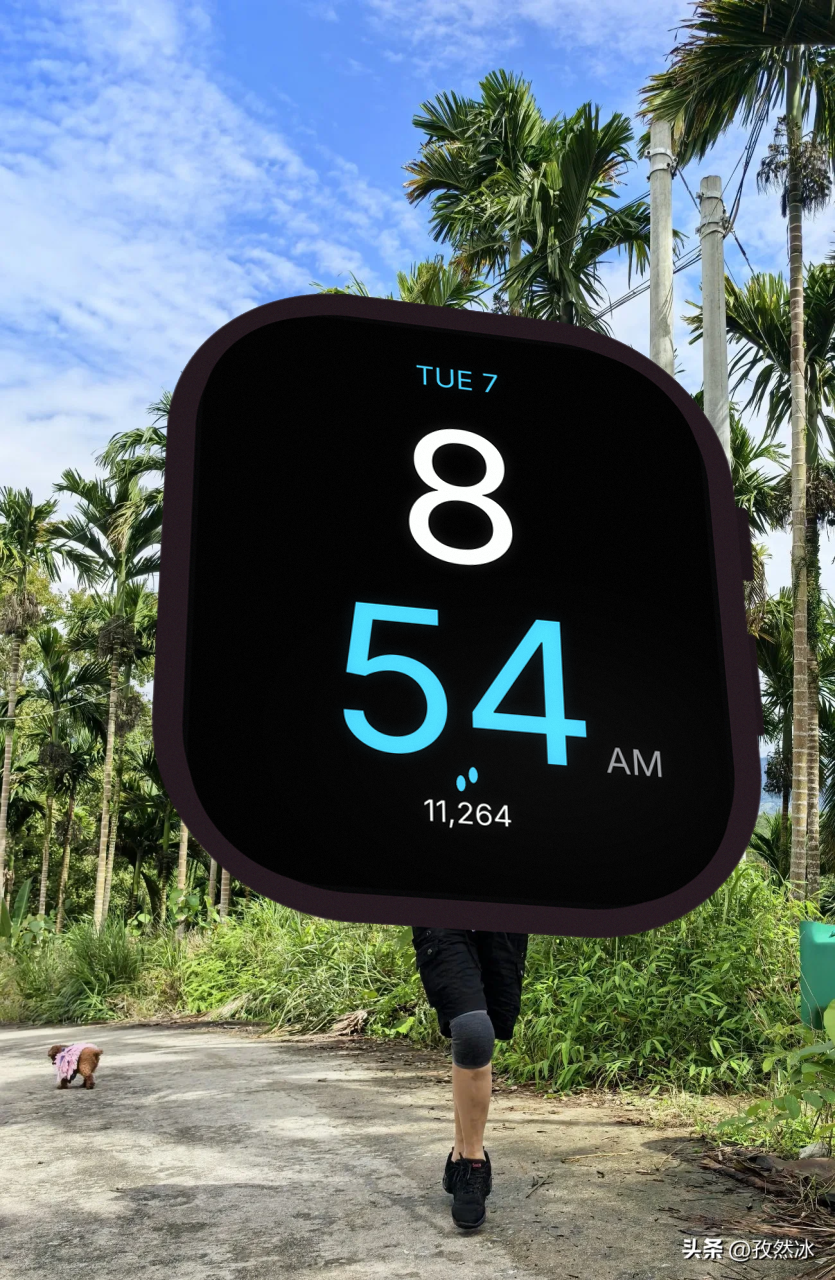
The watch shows 8.54
